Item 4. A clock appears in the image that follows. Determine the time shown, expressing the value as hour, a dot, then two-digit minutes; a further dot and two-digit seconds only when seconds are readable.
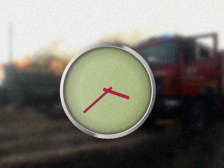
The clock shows 3.38
